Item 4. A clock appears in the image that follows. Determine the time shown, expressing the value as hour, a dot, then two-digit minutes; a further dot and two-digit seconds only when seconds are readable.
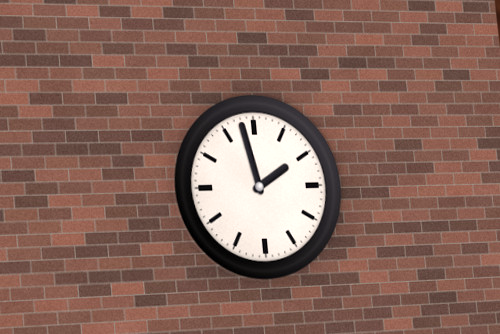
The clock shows 1.58
